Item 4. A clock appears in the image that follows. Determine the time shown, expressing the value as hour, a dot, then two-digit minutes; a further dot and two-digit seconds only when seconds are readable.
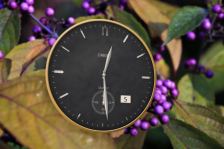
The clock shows 12.29
